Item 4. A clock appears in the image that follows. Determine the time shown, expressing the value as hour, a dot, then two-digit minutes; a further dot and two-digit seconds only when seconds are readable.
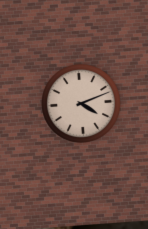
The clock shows 4.12
